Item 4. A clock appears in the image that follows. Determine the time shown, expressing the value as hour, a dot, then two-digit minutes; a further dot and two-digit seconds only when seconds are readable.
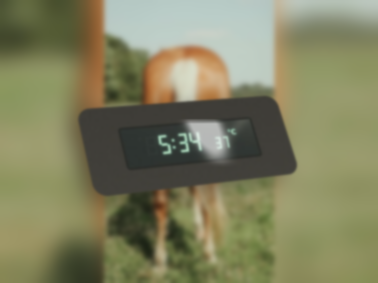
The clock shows 5.34
